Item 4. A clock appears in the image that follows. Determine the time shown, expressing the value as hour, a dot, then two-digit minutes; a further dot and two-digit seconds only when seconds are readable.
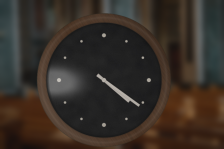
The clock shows 4.21
